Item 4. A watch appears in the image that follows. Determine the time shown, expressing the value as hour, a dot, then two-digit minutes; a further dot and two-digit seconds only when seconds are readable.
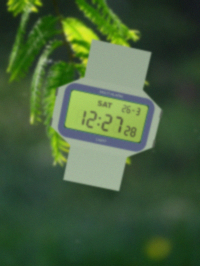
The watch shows 12.27.28
